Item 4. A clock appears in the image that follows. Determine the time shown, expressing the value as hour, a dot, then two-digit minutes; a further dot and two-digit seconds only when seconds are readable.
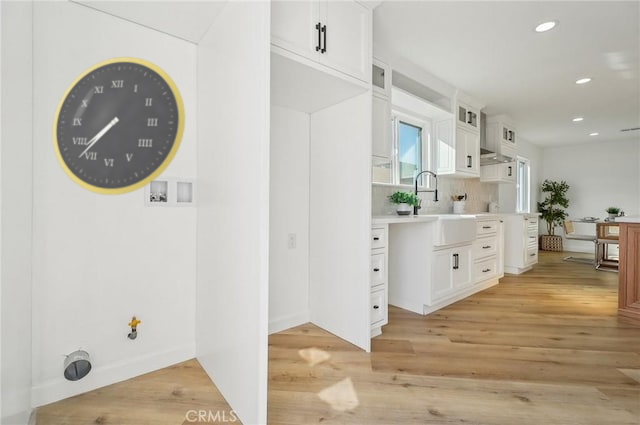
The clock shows 7.37
